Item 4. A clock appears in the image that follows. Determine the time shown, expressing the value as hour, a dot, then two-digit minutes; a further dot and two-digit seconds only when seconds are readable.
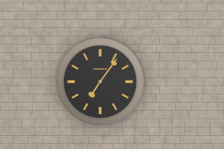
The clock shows 7.06
